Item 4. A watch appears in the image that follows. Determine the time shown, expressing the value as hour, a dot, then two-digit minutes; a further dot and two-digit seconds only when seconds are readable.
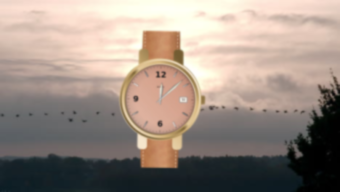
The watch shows 12.08
